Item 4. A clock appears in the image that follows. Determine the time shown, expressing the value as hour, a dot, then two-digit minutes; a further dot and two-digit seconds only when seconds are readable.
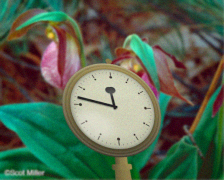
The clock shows 11.47
